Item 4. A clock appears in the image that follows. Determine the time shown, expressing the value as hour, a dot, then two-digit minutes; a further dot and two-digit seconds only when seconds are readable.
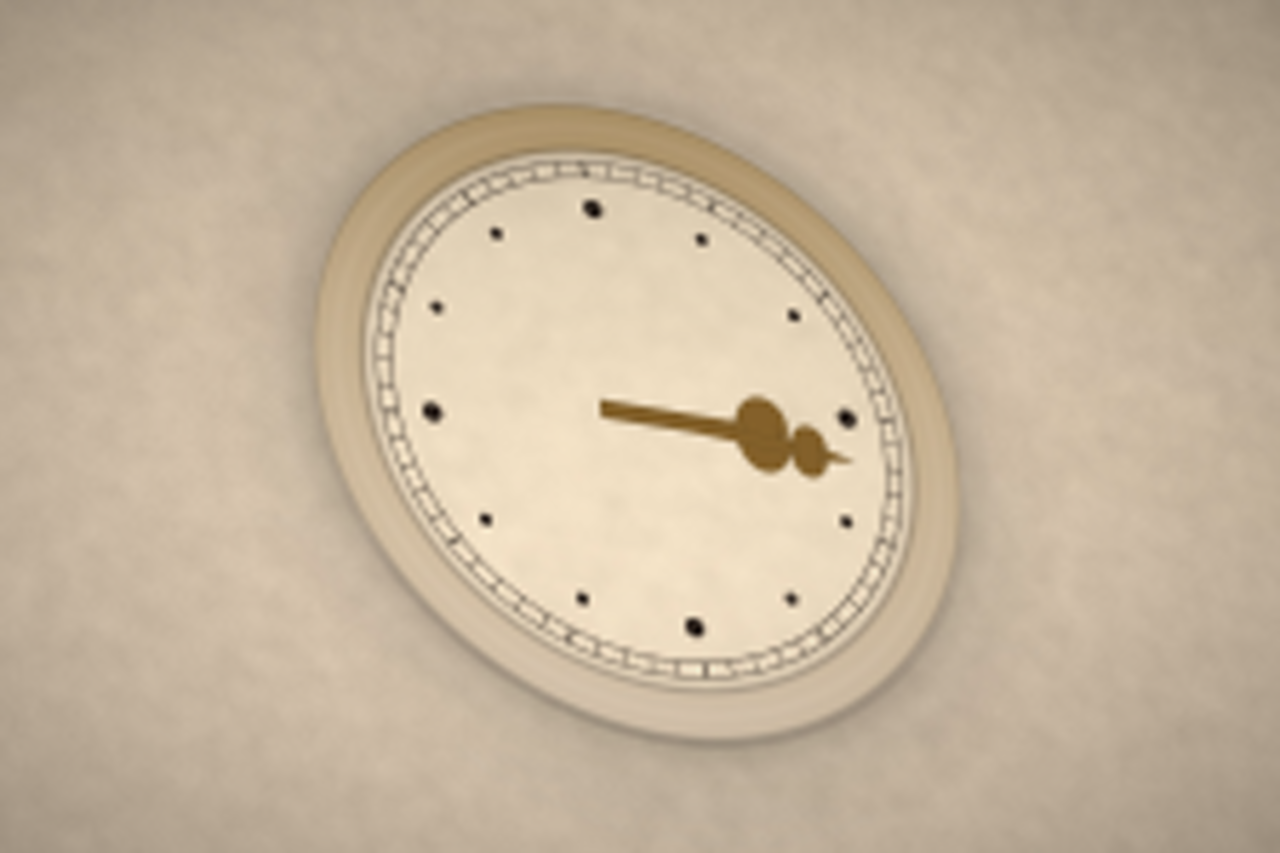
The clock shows 3.17
